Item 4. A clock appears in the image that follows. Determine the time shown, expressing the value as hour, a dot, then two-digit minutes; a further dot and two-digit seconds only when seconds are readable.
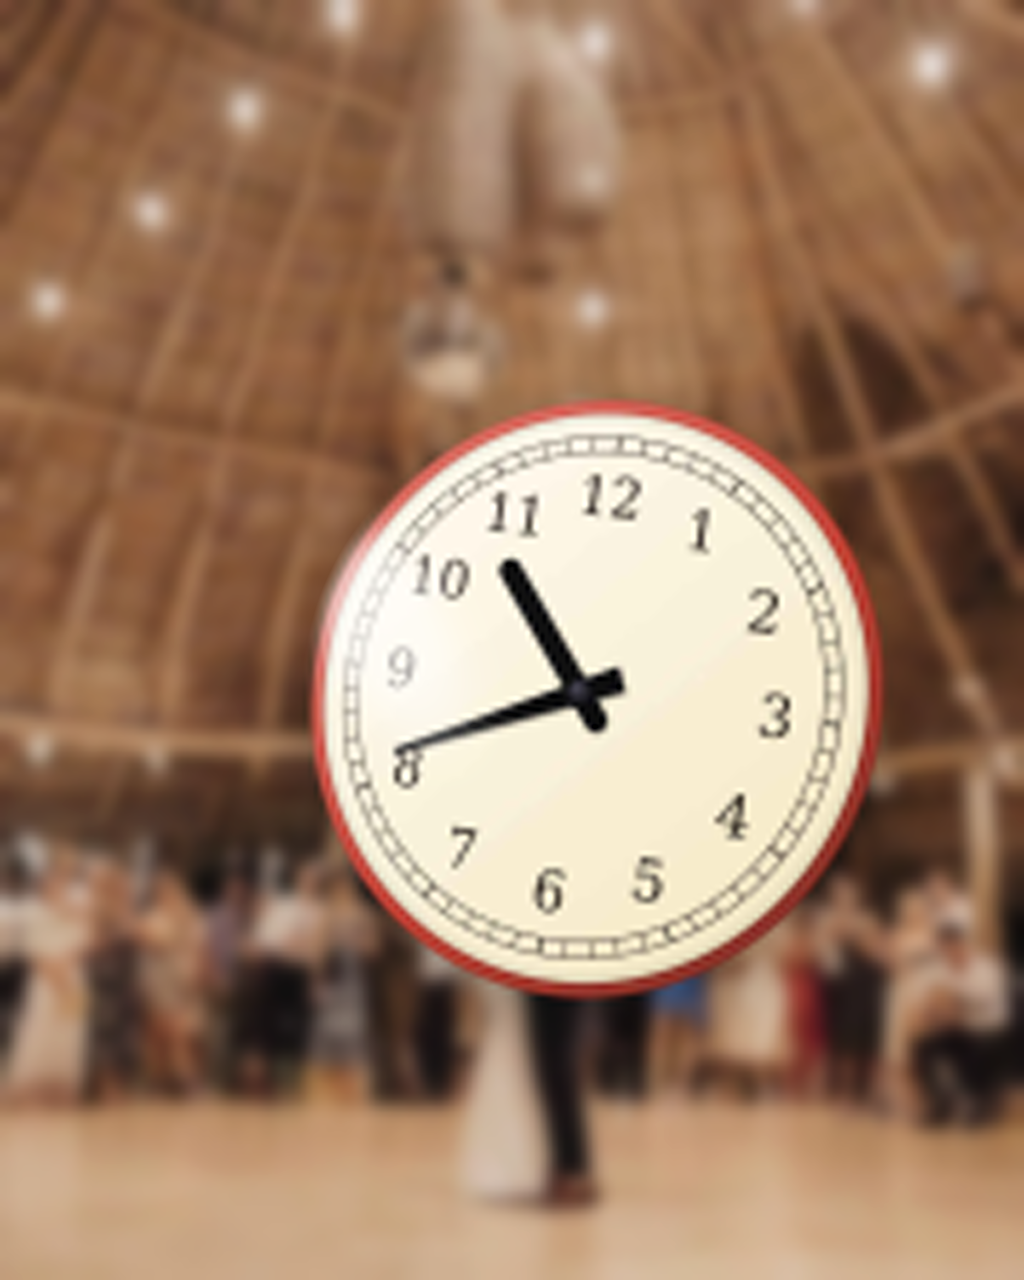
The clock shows 10.41
